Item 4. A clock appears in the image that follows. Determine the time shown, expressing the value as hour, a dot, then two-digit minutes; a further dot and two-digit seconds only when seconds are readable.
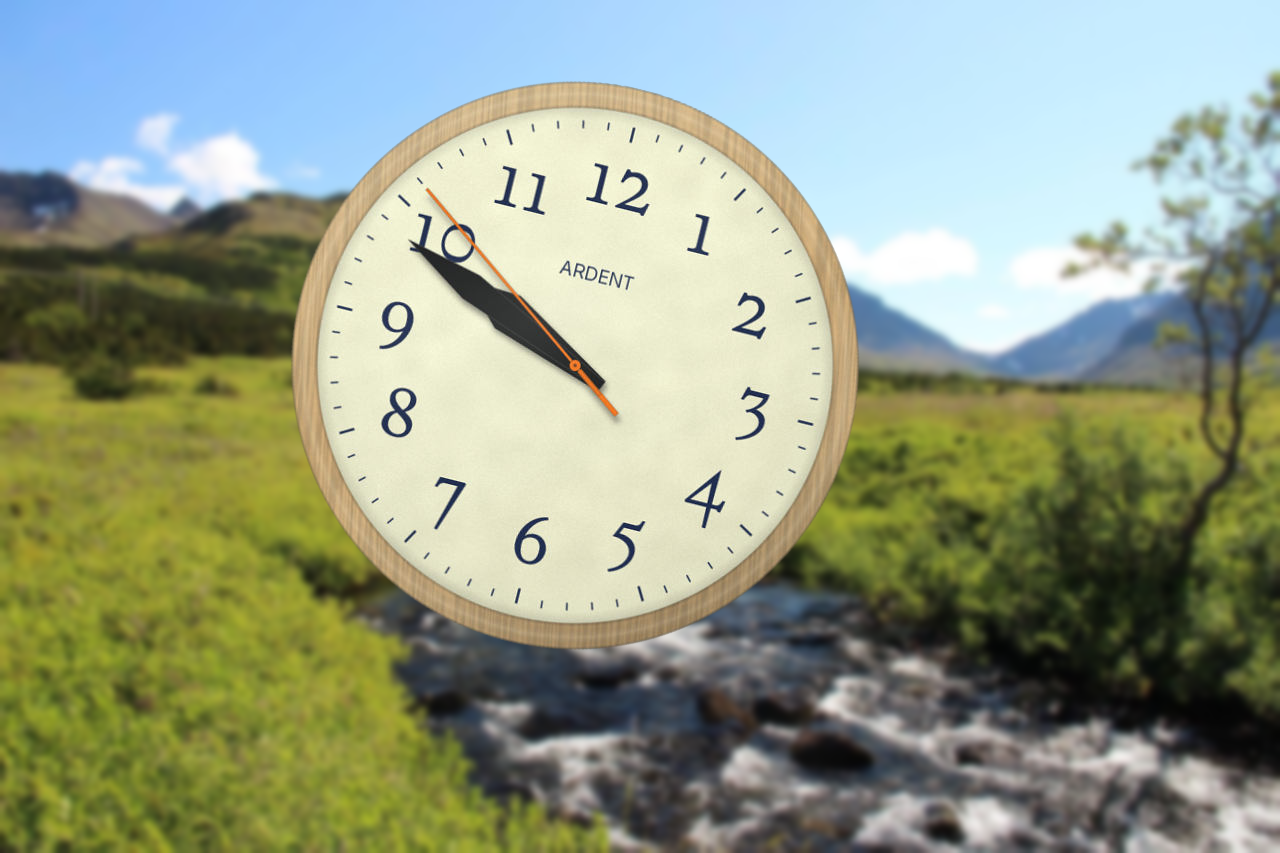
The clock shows 9.48.51
